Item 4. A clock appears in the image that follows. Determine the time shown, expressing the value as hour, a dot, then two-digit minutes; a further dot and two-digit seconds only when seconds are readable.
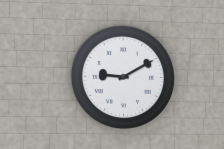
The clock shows 9.10
